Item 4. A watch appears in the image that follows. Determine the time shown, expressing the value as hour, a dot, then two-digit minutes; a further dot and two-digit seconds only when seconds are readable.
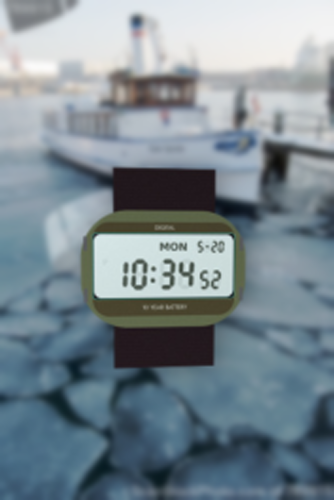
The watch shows 10.34.52
